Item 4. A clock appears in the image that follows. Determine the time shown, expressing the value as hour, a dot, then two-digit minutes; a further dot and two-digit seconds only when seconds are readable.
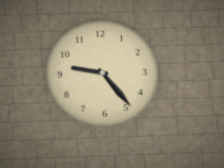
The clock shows 9.24
